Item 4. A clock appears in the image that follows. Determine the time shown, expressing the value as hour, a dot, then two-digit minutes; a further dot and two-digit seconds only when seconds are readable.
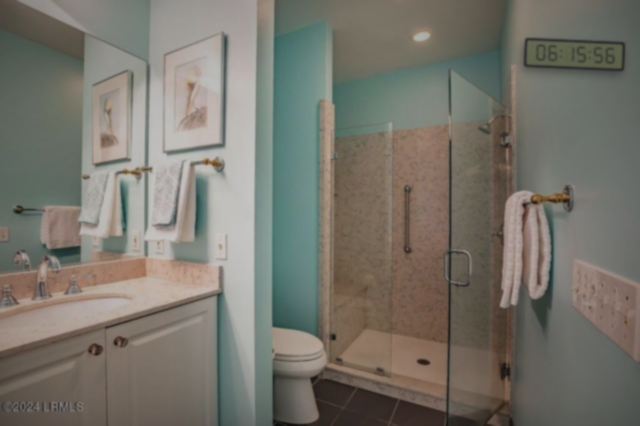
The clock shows 6.15.56
